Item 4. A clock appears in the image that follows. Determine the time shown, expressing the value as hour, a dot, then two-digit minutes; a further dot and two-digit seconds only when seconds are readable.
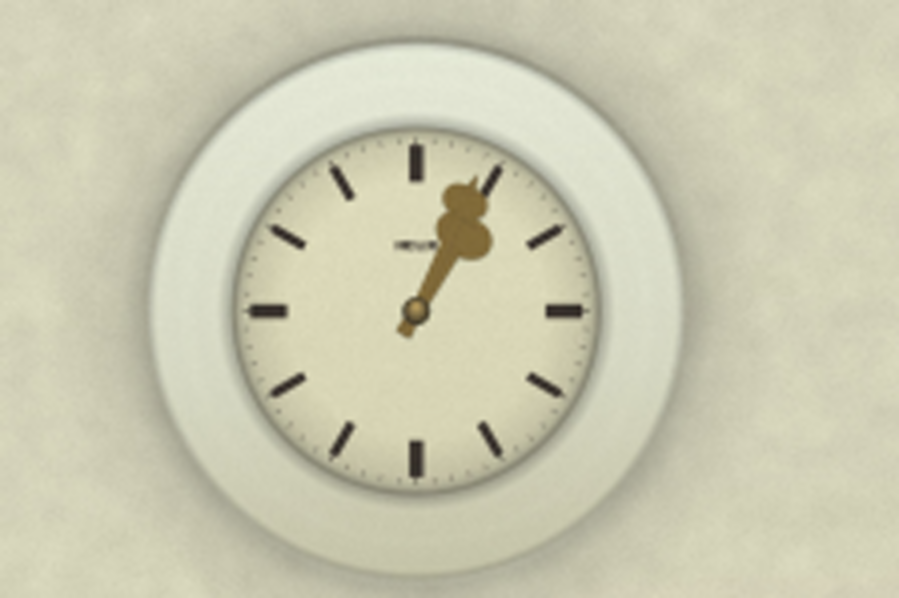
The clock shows 1.04
